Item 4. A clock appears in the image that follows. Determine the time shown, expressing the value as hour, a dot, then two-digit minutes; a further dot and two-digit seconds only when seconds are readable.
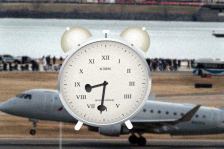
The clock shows 8.31
